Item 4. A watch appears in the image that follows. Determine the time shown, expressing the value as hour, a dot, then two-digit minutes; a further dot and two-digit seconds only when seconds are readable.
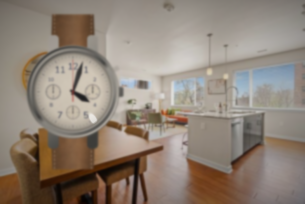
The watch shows 4.03
